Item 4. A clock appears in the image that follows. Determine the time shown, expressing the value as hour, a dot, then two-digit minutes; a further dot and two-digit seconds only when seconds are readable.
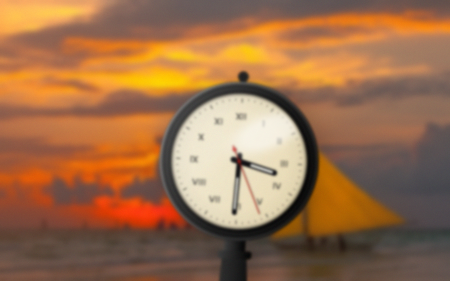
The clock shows 3.30.26
